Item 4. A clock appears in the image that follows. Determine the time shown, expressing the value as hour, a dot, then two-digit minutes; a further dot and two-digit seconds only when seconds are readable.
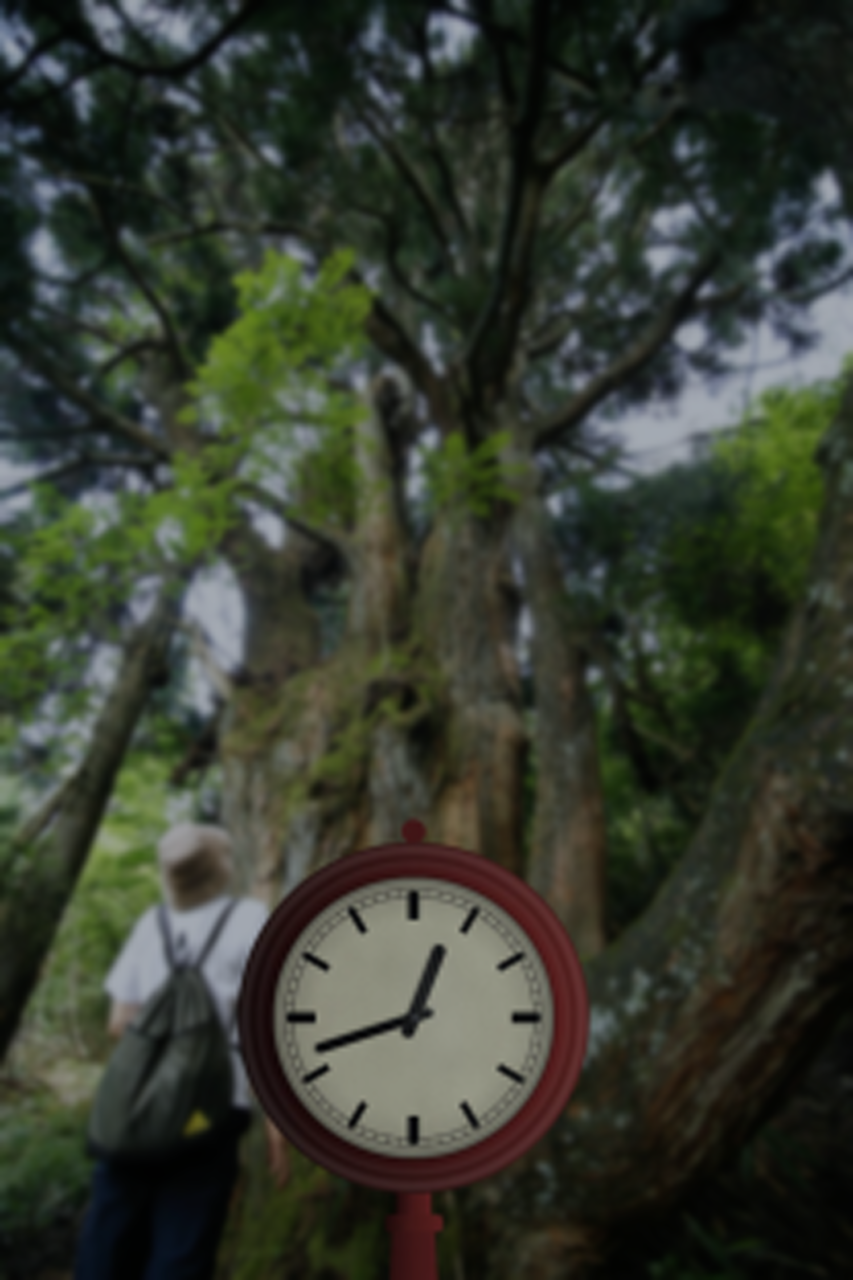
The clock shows 12.42
